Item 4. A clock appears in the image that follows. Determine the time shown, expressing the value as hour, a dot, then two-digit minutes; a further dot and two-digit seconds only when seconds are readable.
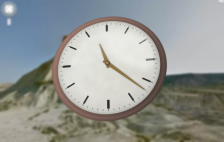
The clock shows 11.22
